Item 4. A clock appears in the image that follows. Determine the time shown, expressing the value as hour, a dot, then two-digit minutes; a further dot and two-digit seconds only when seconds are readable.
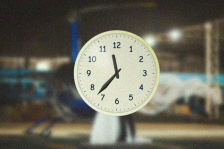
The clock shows 11.37
